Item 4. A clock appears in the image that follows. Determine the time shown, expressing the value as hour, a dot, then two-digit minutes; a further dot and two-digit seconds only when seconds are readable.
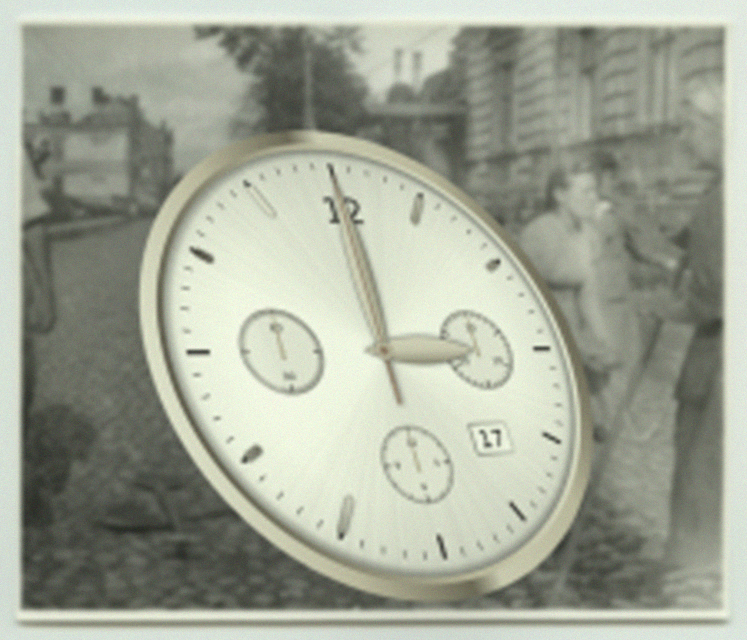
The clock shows 3.00
